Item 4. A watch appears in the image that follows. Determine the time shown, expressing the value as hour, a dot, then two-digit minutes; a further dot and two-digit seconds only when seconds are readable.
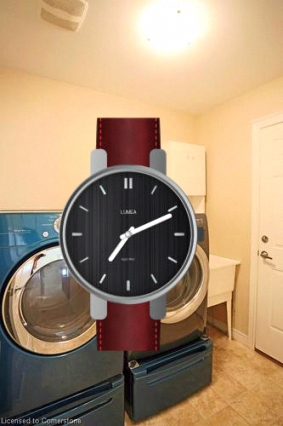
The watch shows 7.11
